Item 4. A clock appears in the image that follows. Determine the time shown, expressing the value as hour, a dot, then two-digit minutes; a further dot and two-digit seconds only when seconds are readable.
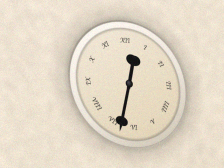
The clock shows 12.33
